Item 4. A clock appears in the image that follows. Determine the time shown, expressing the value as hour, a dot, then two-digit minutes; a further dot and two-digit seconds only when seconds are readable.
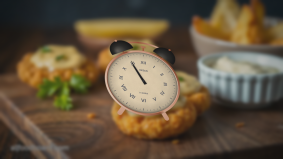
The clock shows 10.55
